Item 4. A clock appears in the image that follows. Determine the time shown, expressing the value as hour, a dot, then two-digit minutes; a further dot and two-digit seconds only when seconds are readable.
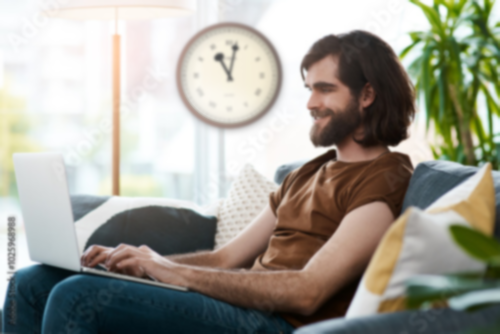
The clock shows 11.02
